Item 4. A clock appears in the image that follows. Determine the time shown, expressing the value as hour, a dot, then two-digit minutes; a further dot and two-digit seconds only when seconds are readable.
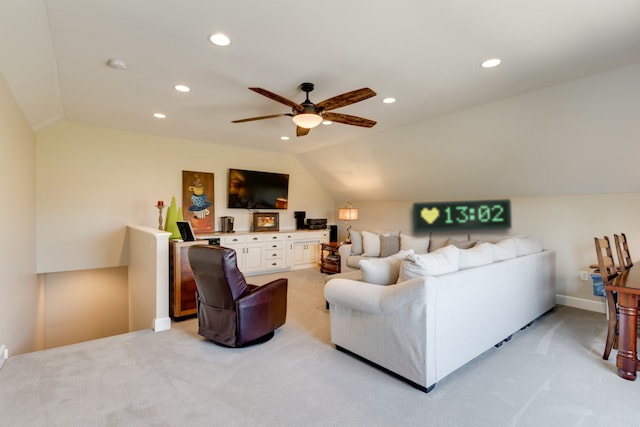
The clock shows 13.02
